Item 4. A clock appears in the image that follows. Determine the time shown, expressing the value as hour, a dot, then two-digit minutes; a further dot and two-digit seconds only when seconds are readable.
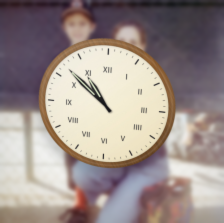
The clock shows 10.52
